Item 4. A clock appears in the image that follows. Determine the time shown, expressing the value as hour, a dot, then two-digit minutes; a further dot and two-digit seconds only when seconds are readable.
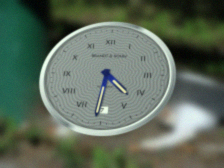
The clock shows 4.31
